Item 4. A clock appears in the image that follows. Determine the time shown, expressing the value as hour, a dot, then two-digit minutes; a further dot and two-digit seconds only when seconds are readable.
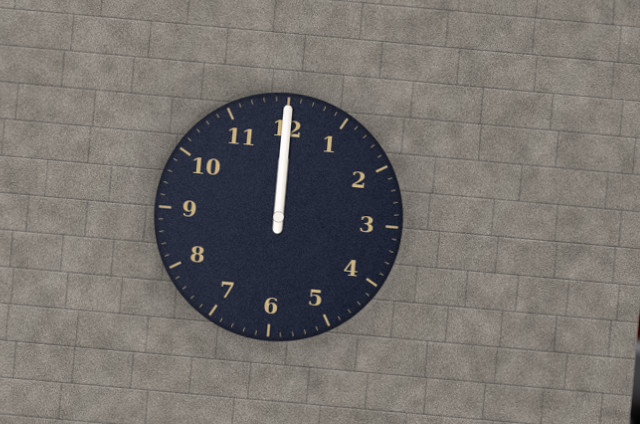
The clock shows 12.00
